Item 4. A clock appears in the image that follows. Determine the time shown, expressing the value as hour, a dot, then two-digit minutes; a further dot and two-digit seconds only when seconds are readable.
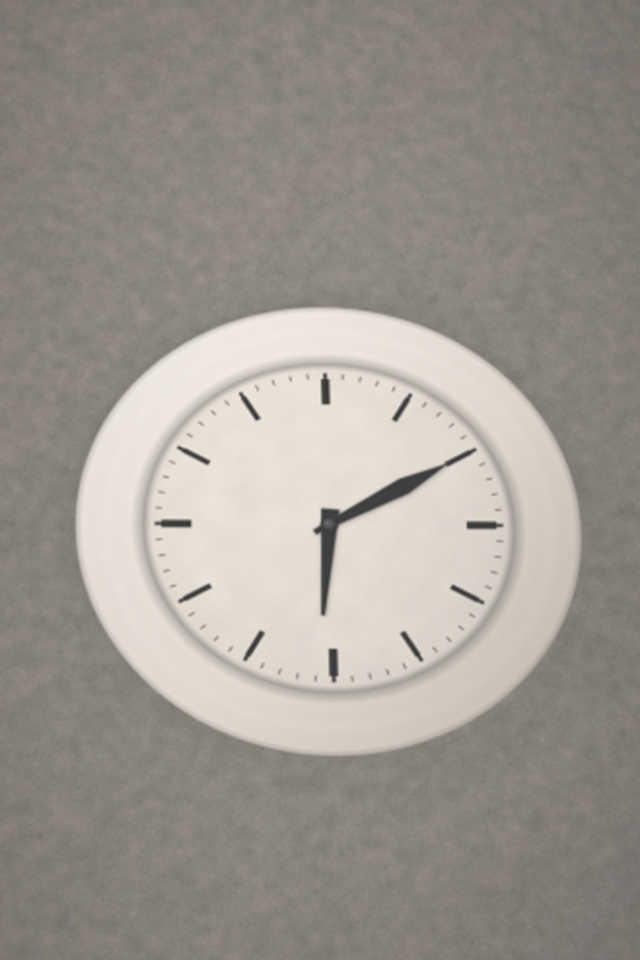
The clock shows 6.10
